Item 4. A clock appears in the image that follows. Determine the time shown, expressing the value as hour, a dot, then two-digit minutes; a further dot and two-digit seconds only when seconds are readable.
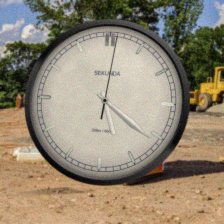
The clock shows 5.21.01
